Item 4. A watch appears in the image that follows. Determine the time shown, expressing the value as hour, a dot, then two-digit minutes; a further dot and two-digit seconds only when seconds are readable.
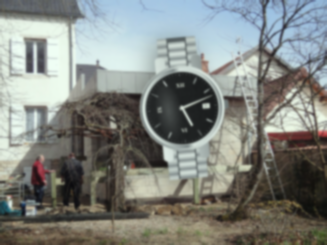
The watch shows 5.12
